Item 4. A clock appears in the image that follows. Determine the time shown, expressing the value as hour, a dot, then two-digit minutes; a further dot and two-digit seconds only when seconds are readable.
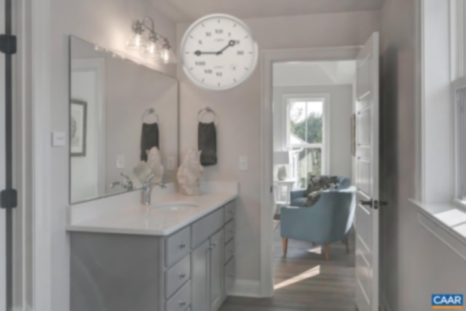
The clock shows 1.45
